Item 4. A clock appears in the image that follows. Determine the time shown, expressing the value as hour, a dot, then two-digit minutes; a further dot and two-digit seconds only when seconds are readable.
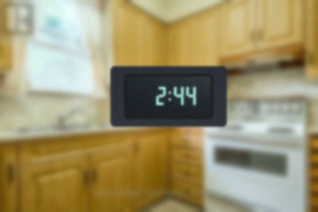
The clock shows 2.44
